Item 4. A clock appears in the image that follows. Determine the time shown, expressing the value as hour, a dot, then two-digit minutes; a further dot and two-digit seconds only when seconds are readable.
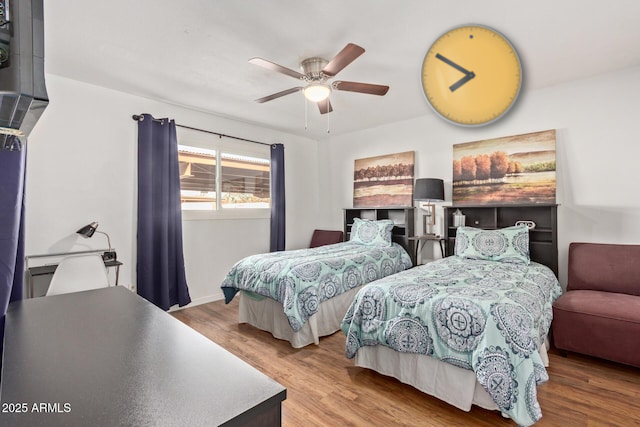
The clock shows 7.50
